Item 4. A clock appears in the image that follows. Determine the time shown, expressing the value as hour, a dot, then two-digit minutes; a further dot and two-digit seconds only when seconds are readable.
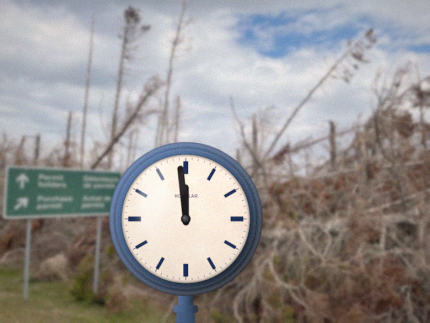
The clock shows 11.59
